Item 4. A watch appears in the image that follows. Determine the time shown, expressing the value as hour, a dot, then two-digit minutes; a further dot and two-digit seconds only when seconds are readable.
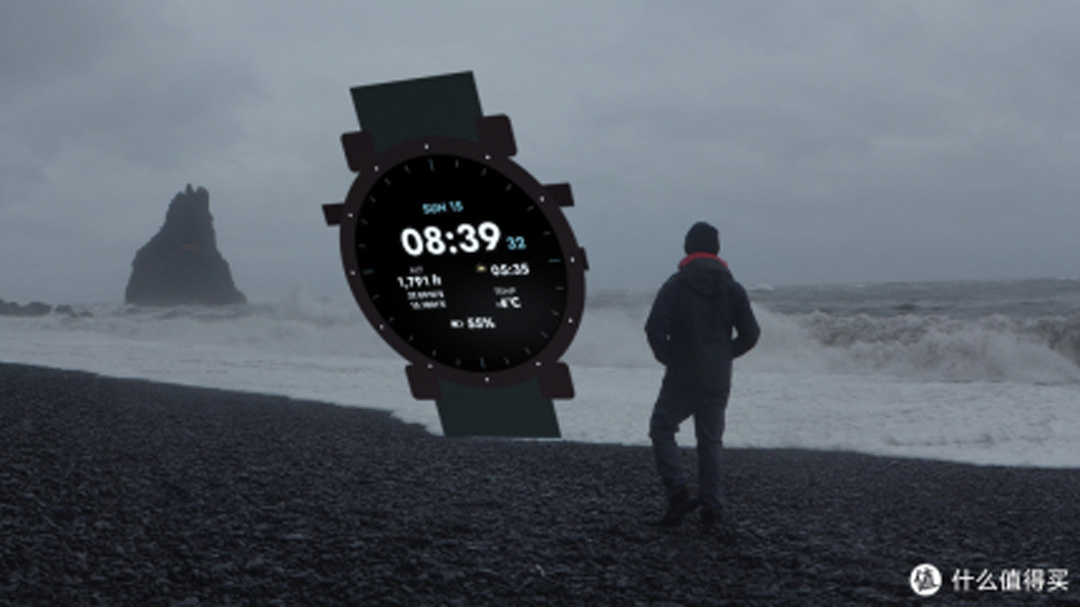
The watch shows 8.39
